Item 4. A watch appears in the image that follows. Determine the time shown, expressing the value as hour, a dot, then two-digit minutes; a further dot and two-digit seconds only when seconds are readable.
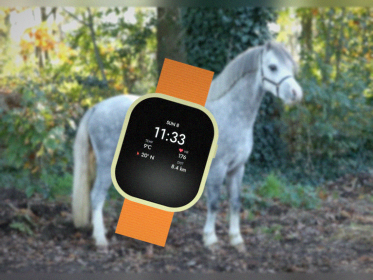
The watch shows 11.33
